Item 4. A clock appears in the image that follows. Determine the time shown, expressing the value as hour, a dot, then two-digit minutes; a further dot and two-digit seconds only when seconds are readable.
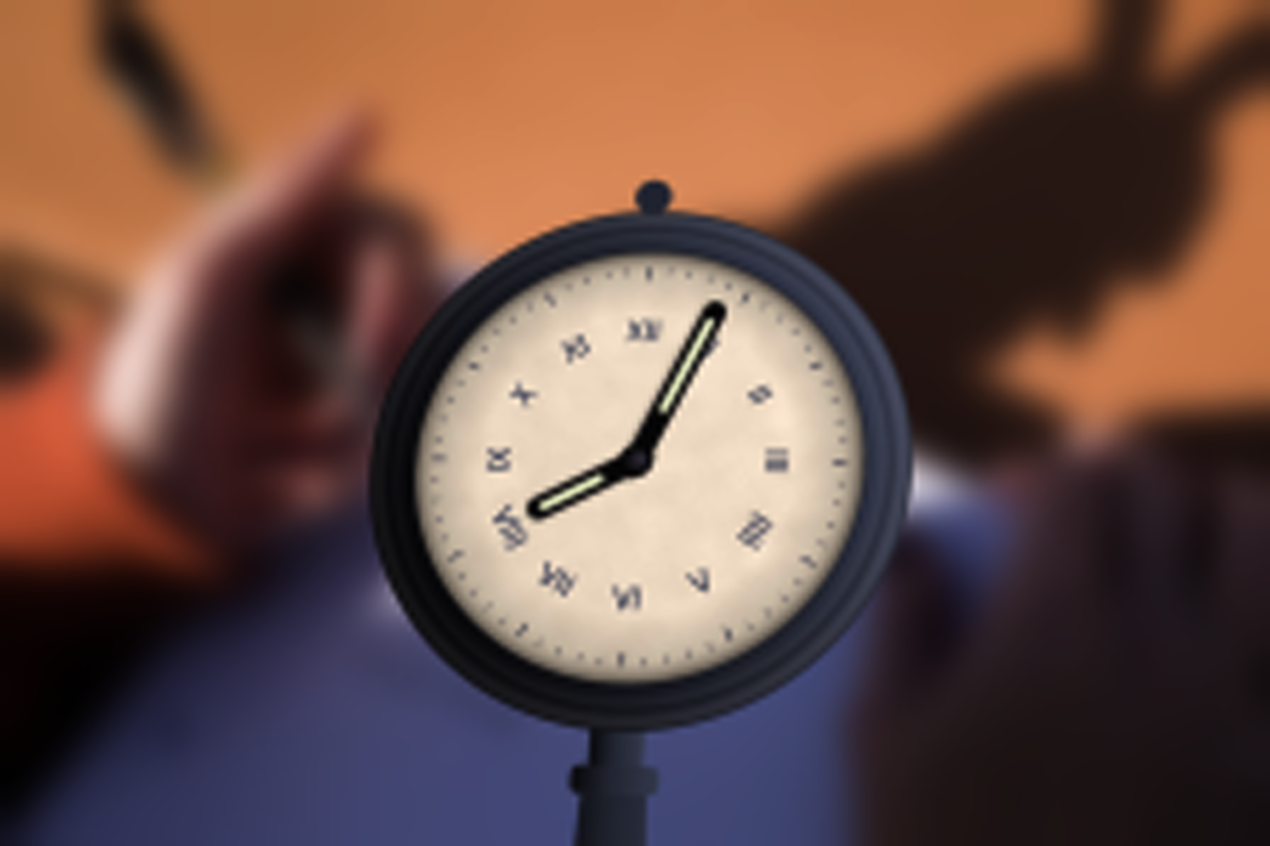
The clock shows 8.04
